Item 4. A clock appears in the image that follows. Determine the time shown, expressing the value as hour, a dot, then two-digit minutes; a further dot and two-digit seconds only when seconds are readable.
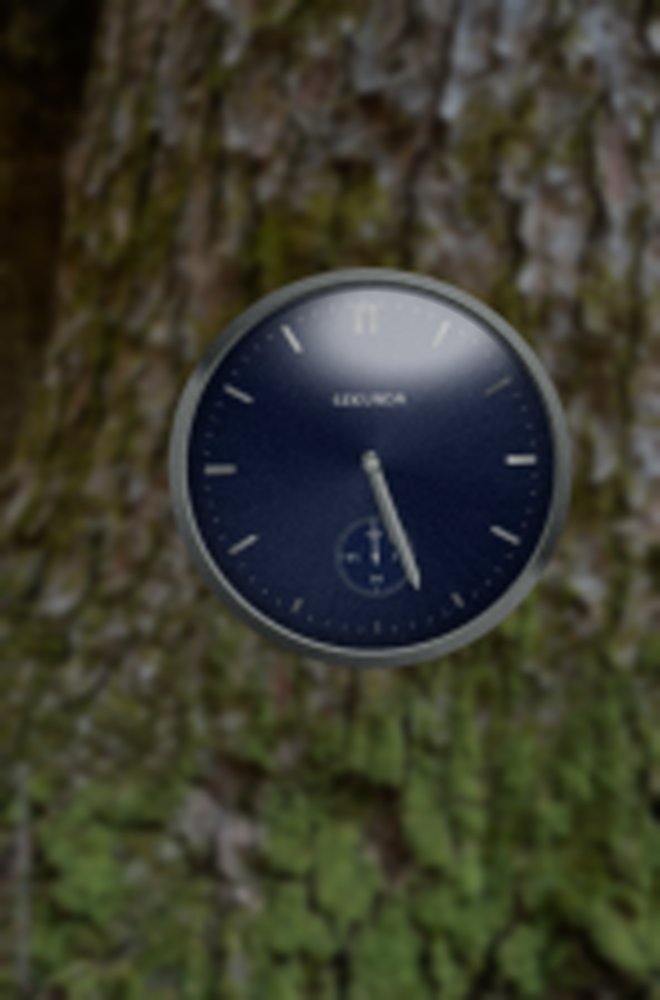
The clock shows 5.27
